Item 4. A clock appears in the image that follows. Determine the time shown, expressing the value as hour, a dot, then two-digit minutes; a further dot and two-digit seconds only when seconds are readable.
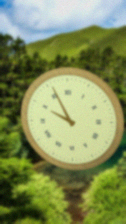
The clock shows 9.56
